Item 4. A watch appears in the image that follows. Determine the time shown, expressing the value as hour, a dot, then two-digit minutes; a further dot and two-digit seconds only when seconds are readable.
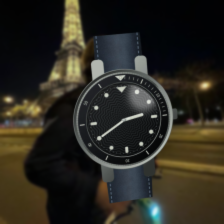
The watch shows 2.40
